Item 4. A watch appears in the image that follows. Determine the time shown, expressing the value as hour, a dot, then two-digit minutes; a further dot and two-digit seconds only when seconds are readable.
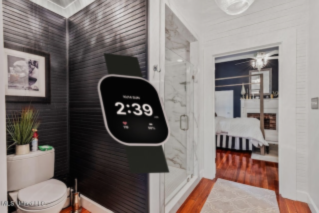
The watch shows 2.39
